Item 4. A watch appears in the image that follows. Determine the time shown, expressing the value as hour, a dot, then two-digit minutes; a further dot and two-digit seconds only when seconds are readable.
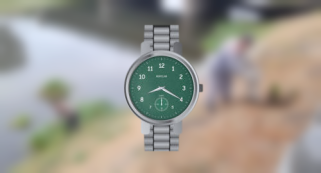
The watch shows 8.20
